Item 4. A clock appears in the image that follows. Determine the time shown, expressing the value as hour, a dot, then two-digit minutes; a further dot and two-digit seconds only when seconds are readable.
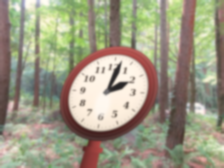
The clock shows 2.02
